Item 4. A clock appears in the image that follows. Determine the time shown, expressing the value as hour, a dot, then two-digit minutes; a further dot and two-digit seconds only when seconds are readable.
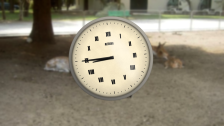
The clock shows 8.45
